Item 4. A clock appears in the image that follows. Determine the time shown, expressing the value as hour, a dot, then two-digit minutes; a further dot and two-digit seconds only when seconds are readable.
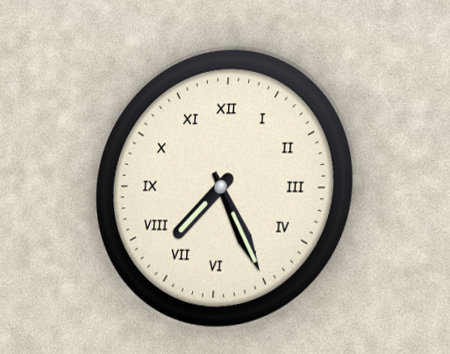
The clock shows 7.25
